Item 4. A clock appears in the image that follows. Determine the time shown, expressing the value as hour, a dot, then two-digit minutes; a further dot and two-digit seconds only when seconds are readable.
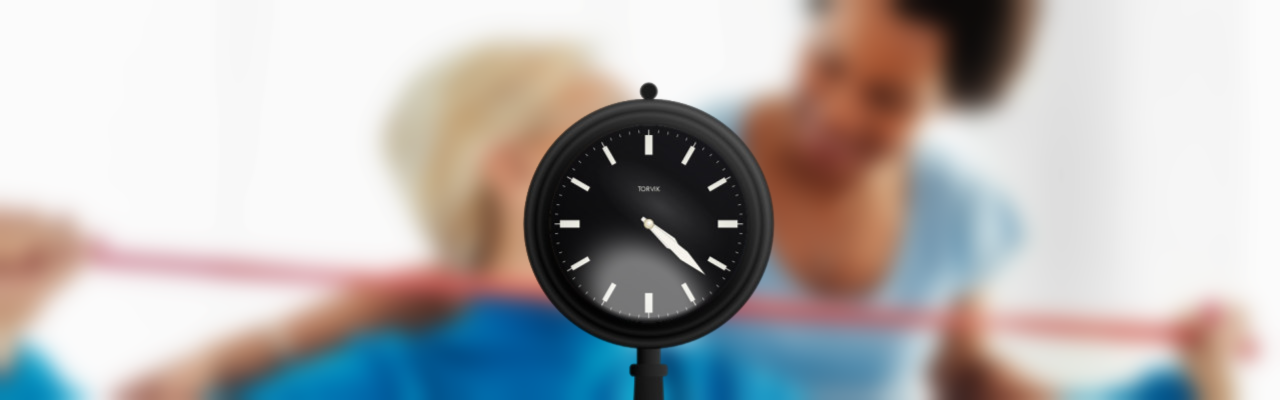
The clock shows 4.22
